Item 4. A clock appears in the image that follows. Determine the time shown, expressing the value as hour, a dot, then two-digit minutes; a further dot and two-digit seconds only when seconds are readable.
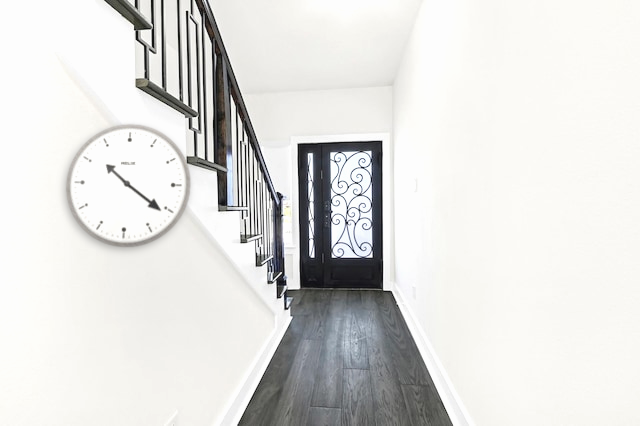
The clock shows 10.21
